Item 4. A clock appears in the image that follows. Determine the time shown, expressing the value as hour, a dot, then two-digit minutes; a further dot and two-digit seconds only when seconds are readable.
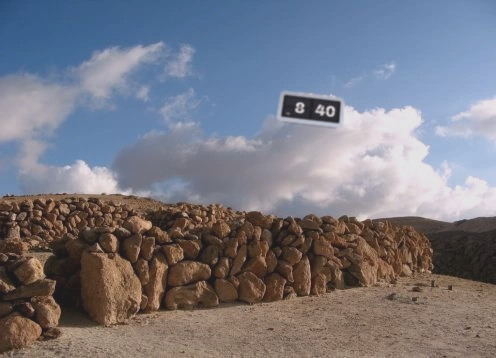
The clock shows 8.40
